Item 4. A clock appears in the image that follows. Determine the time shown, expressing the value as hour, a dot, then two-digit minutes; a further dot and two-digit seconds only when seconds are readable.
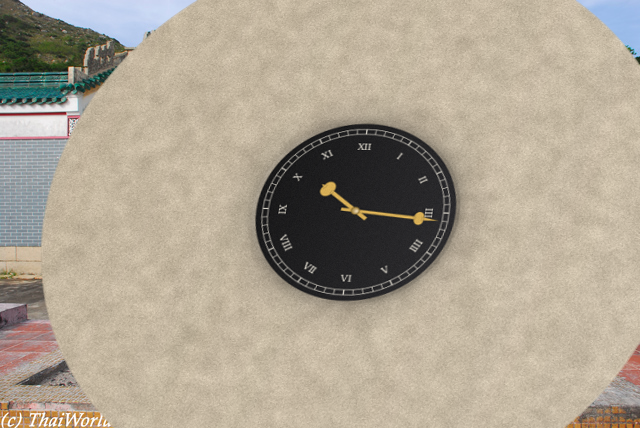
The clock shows 10.16
